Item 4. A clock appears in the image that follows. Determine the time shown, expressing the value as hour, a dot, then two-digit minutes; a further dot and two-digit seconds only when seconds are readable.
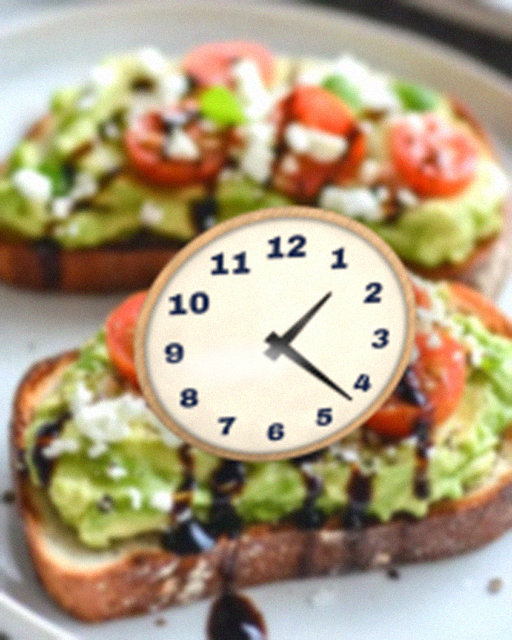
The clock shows 1.22
